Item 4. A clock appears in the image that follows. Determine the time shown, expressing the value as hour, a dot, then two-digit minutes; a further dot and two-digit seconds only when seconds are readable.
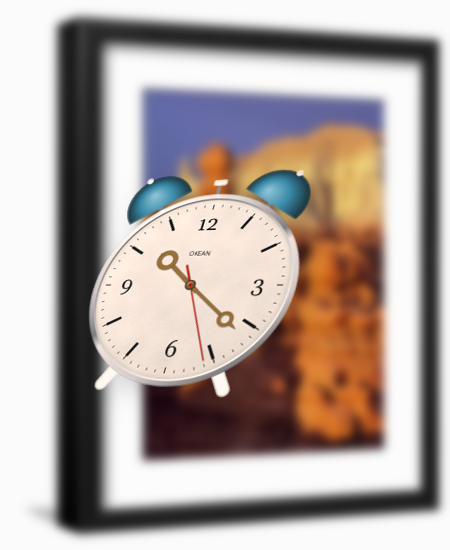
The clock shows 10.21.26
